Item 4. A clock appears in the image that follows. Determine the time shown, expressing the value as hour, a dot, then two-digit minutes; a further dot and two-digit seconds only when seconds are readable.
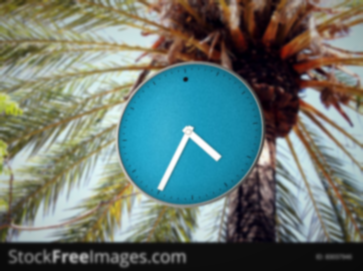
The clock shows 4.35
